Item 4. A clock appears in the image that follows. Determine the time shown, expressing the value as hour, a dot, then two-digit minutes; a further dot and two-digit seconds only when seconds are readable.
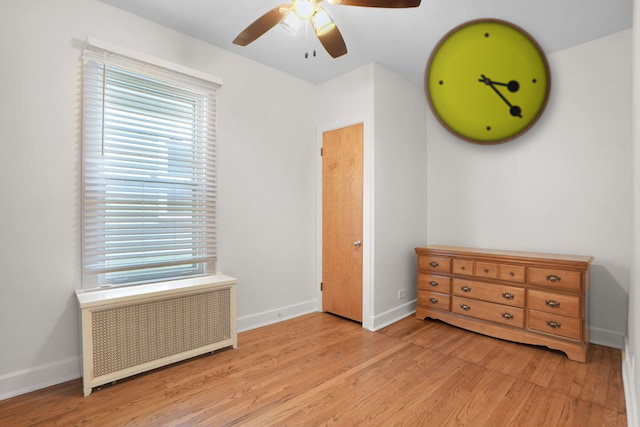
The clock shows 3.23
